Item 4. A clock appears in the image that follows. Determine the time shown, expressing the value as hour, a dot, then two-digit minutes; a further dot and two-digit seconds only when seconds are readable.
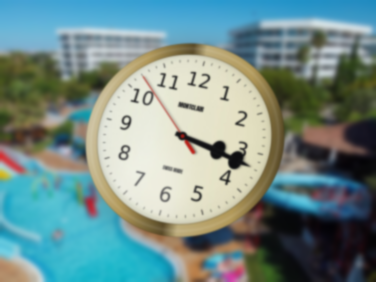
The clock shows 3.16.52
